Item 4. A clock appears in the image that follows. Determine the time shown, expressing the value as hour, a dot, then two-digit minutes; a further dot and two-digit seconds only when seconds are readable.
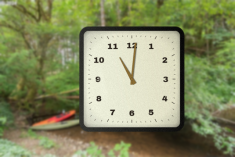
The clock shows 11.01
